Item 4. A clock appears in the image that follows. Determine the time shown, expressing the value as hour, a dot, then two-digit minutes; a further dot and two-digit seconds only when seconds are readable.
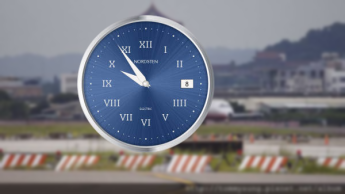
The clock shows 9.54
